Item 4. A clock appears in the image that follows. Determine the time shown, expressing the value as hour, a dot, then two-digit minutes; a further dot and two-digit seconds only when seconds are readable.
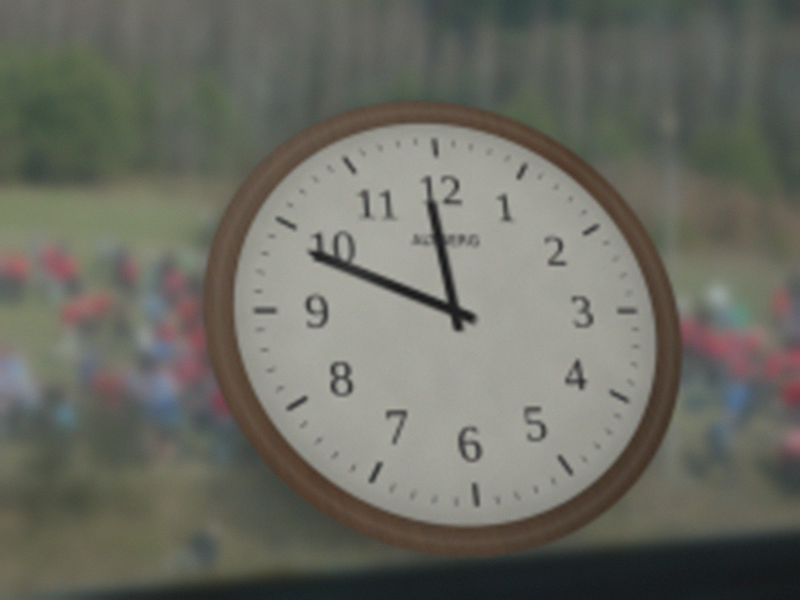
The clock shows 11.49
